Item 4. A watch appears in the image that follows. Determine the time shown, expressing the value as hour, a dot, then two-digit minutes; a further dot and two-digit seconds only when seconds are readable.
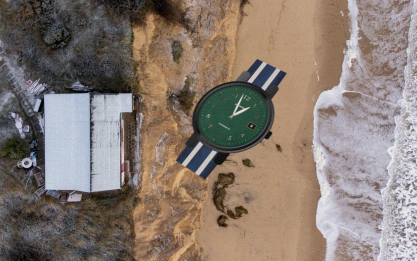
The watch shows 12.58
